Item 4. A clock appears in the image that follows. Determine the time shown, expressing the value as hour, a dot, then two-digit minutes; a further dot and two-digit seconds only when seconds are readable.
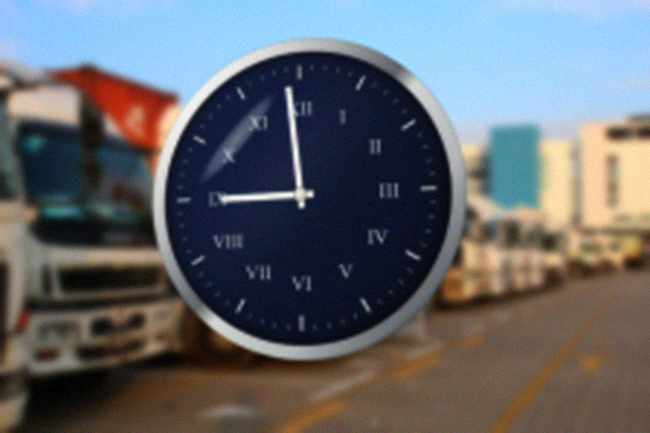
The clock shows 8.59
